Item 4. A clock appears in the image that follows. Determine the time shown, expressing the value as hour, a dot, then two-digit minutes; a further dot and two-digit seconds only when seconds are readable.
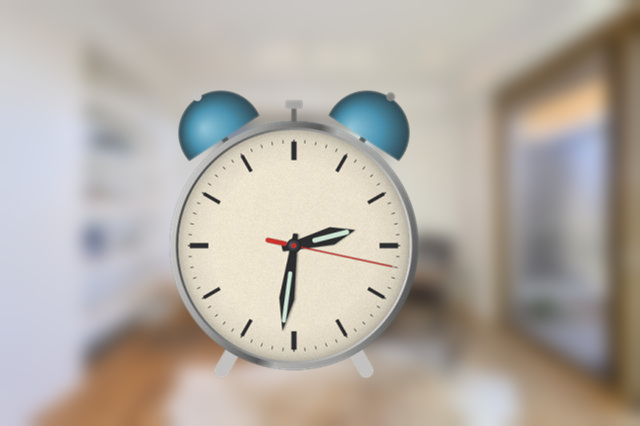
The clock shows 2.31.17
